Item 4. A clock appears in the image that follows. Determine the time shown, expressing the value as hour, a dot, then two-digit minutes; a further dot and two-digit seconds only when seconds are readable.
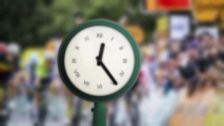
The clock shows 12.24
